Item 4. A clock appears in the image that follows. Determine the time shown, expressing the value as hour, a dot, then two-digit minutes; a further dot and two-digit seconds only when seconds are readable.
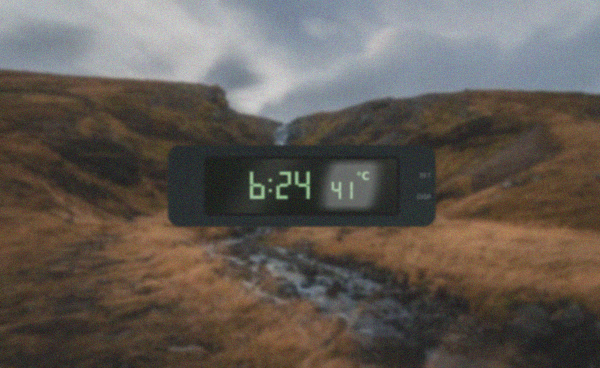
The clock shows 6.24
